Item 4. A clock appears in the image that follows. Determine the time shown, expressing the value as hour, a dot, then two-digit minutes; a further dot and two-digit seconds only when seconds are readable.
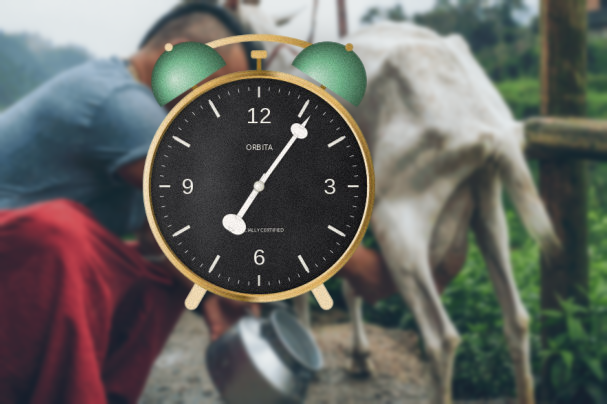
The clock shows 7.06
